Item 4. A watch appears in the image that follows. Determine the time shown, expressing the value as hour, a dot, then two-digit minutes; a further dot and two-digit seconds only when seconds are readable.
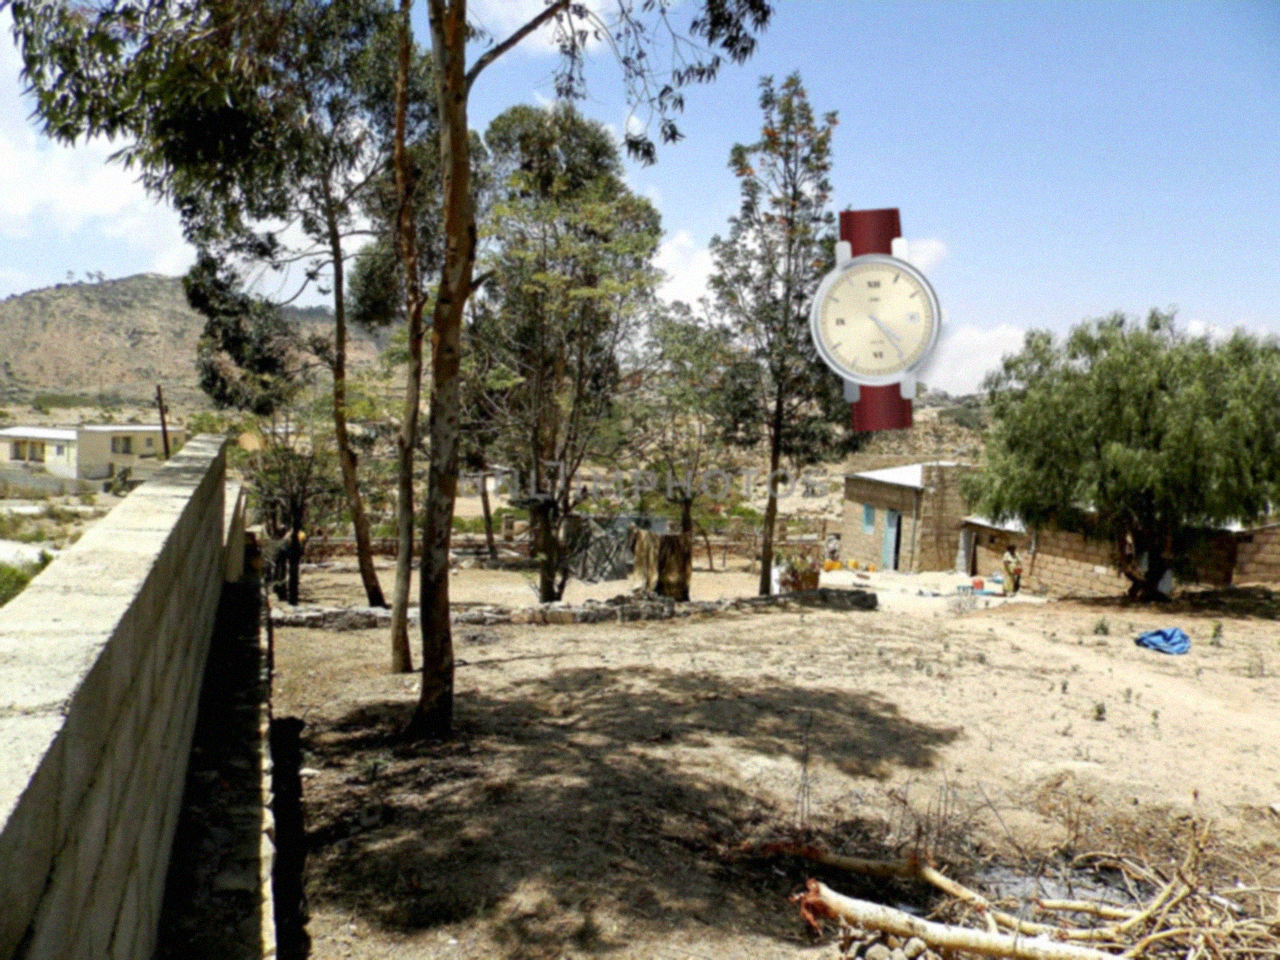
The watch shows 4.24
